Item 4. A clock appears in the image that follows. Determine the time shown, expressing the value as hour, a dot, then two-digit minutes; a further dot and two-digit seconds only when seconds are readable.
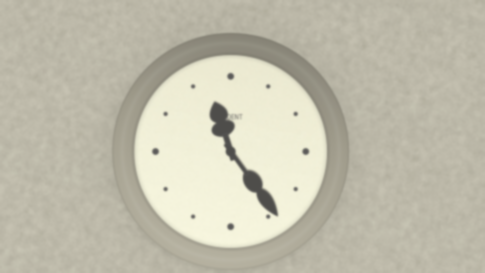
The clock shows 11.24
